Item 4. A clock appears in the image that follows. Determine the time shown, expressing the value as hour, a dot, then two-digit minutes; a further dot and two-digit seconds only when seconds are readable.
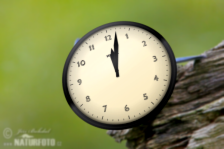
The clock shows 12.02
